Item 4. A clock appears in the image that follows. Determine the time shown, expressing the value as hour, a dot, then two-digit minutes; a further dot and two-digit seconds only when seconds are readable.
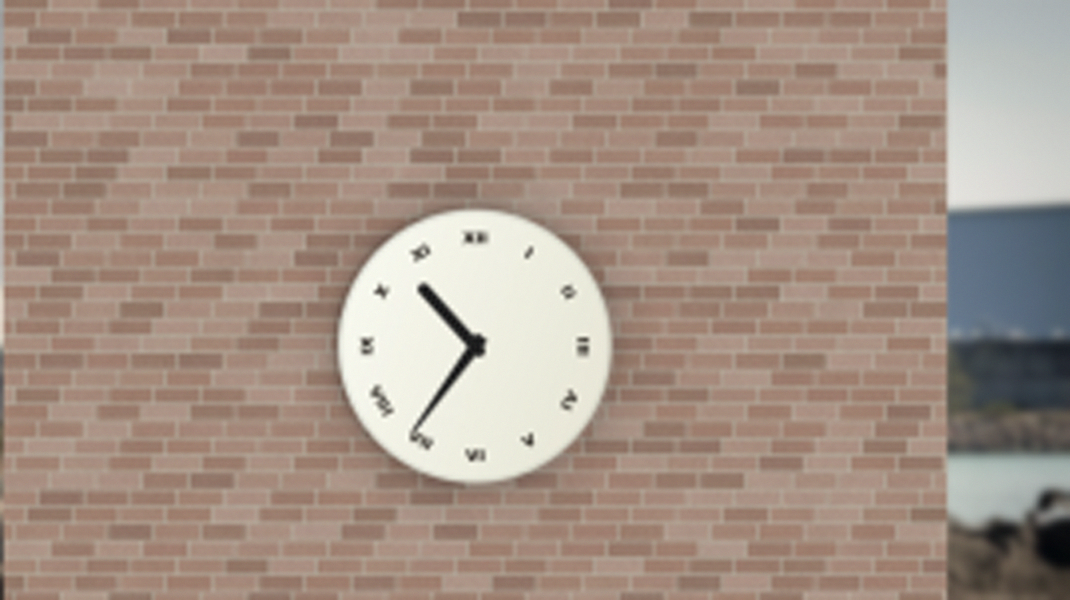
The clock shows 10.36
